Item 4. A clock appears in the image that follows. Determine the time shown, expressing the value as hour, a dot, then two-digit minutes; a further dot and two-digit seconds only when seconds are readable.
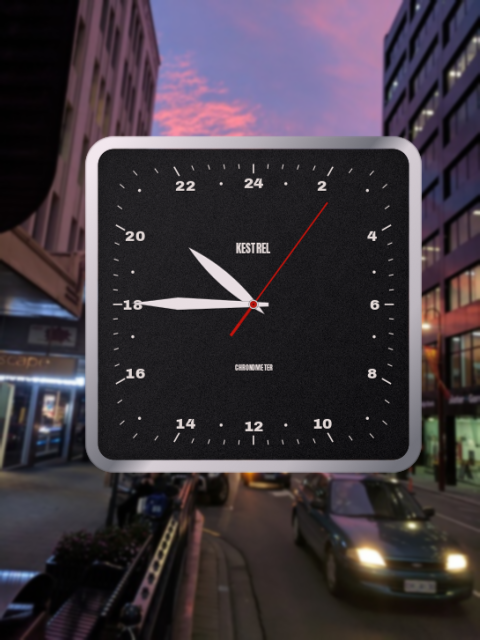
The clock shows 20.45.06
